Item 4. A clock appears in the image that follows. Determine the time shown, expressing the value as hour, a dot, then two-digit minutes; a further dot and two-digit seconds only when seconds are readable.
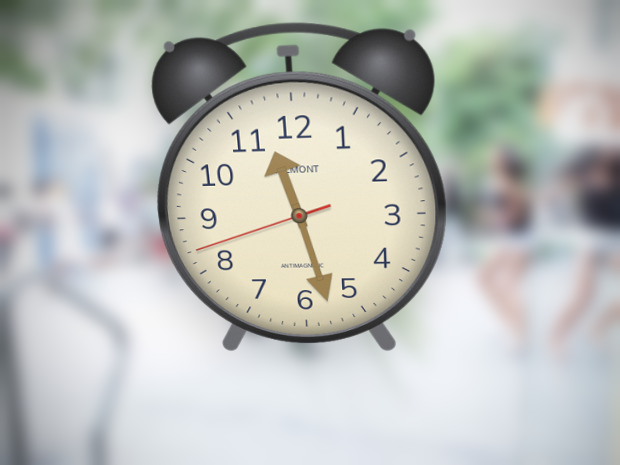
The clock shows 11.27.42
